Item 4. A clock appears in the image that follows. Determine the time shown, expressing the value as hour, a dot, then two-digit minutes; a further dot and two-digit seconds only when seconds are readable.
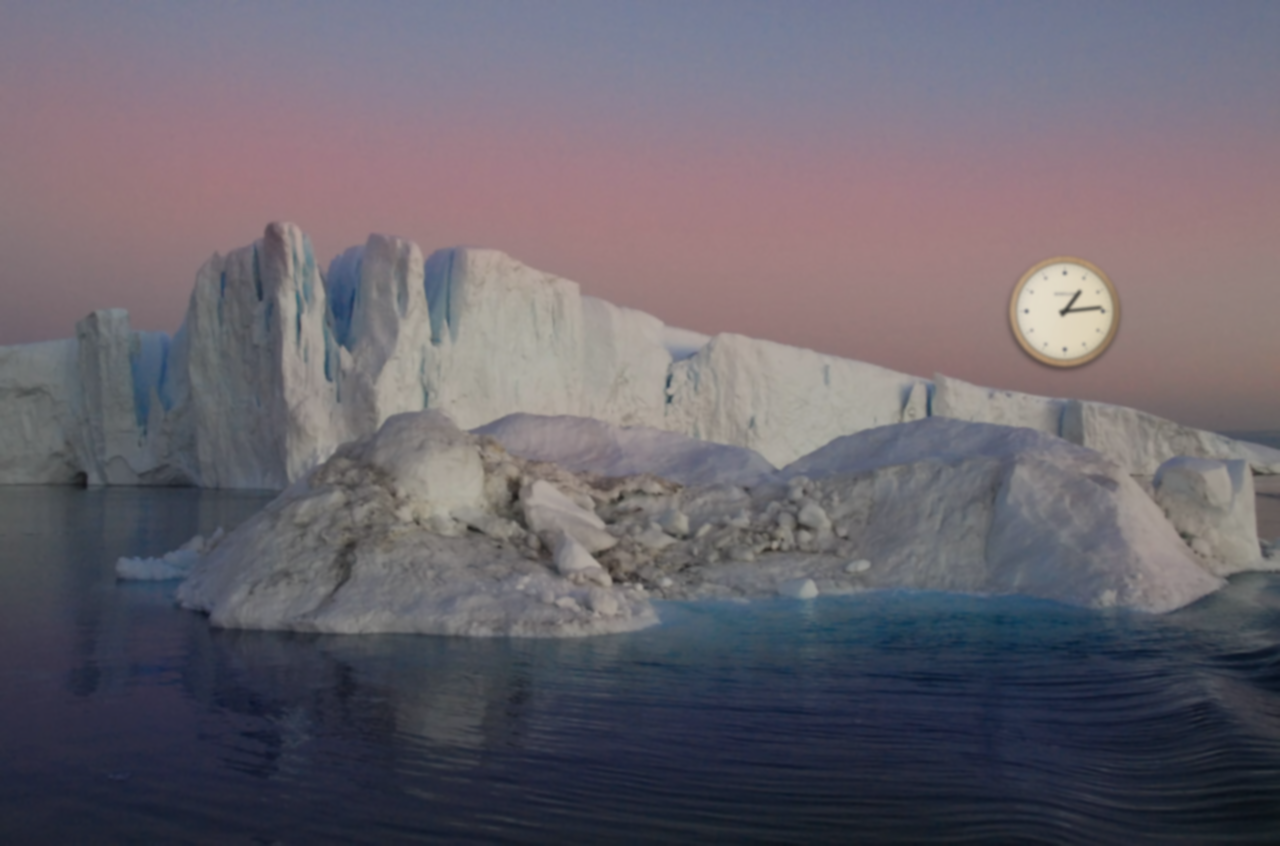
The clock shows 1.14
